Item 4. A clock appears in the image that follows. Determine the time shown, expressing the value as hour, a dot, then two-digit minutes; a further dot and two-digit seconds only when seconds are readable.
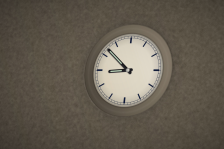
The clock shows 8.52
